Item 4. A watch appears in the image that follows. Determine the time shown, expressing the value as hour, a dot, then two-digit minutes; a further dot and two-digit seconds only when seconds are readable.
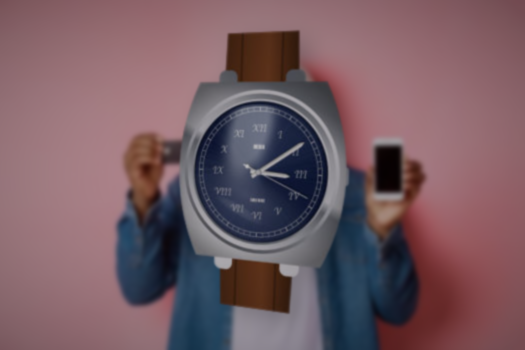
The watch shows 3.09.19
